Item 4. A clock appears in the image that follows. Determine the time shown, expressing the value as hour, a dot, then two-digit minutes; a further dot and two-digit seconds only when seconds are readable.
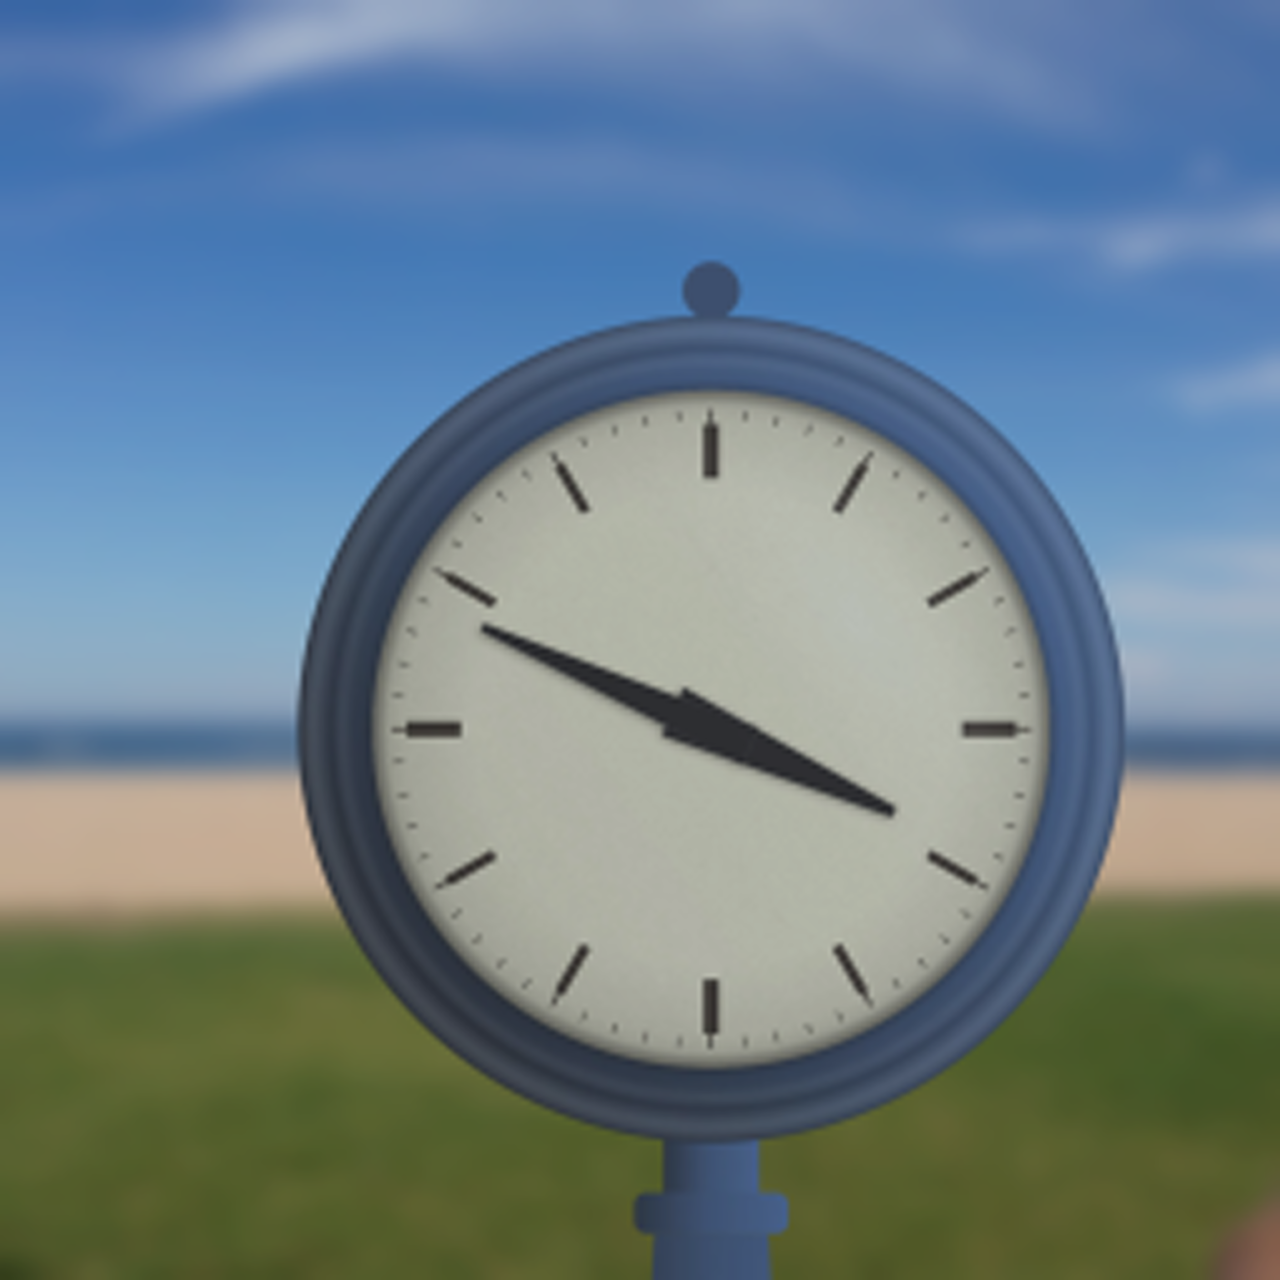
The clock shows 3.49
